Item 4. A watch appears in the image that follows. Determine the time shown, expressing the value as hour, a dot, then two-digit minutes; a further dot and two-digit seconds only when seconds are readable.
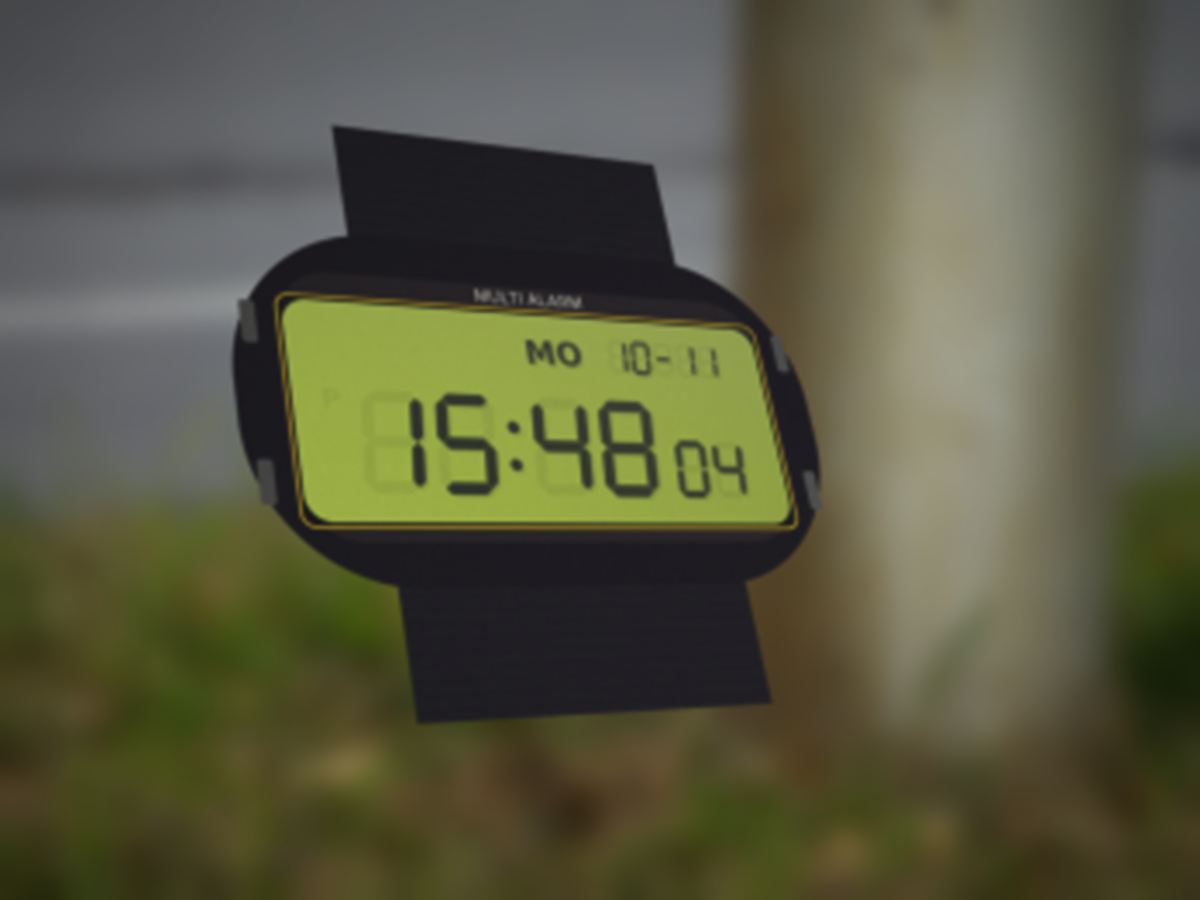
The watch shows 15.48.04
